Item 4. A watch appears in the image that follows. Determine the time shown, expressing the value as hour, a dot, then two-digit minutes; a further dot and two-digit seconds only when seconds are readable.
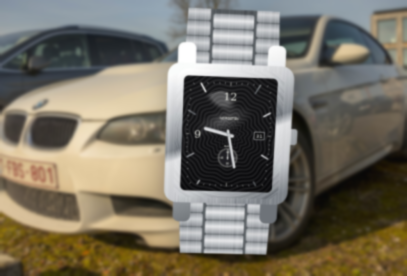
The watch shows 9.28
